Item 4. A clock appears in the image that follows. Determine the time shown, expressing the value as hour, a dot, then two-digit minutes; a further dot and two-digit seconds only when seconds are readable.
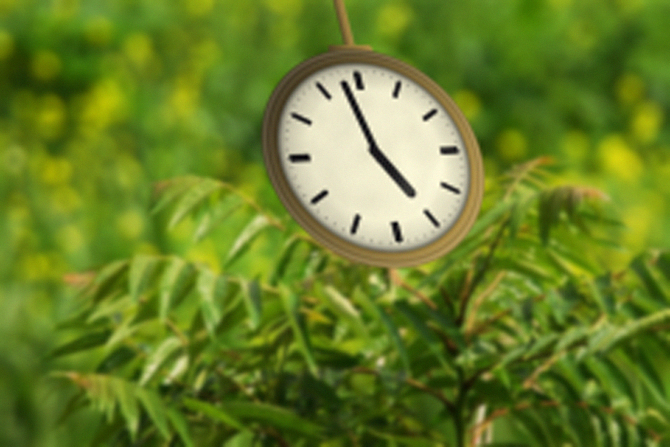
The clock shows 4.58
